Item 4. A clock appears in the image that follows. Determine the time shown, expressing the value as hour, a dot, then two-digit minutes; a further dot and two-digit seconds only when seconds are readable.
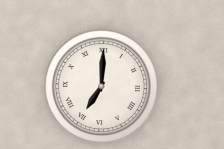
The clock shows 7.00
